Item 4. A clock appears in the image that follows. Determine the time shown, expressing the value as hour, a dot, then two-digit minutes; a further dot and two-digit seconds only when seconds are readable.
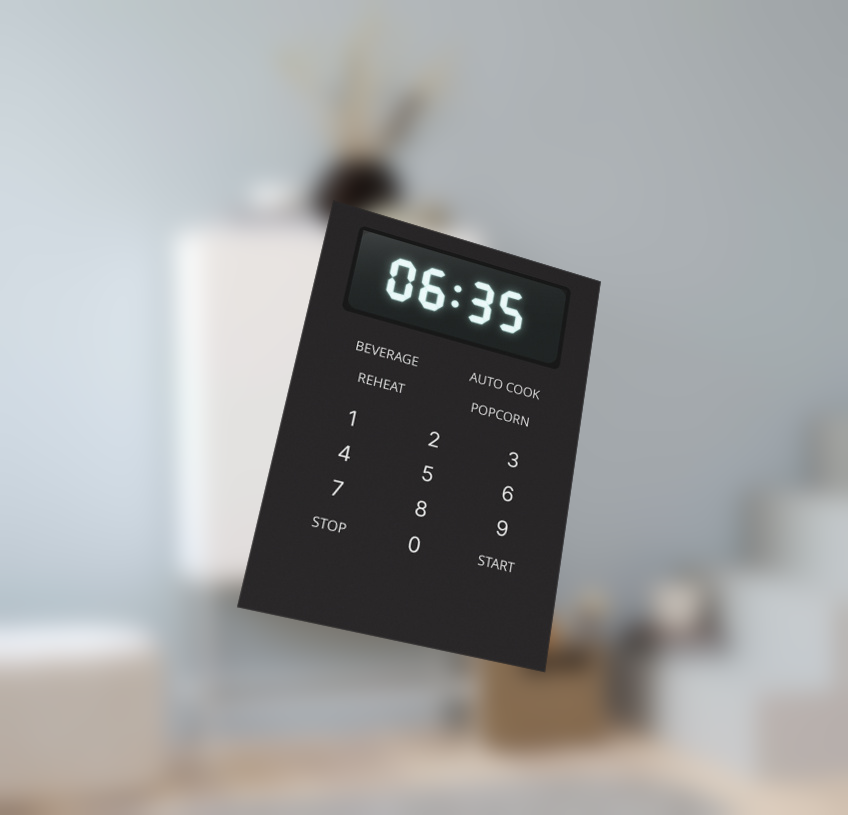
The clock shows 6.35
